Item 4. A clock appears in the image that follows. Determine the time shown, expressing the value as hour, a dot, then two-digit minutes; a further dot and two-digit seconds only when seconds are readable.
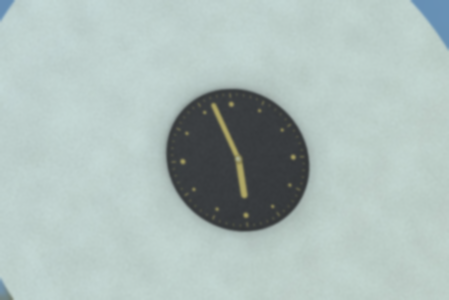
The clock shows 5.57
